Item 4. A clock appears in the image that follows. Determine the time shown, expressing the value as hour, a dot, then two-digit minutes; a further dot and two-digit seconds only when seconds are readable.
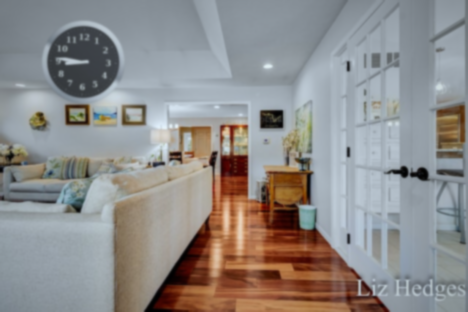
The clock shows 8.46
